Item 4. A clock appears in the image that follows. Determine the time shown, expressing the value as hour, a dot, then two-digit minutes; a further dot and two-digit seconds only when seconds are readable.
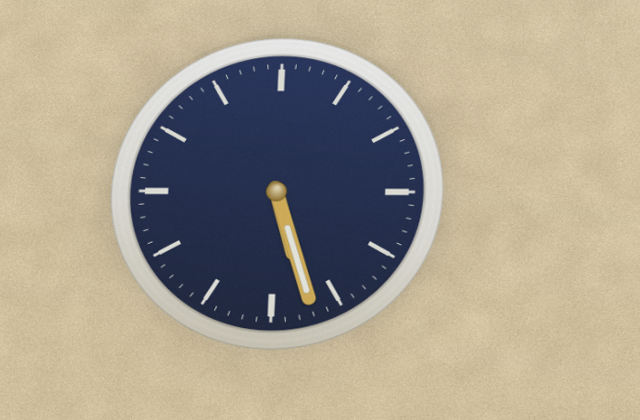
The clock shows 5.27
